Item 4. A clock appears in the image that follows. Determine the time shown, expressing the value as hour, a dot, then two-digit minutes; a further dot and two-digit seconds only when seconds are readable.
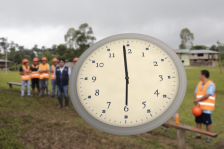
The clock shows 5.59
